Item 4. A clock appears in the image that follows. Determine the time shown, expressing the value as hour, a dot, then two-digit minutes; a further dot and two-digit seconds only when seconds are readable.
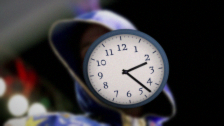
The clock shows 2.23
